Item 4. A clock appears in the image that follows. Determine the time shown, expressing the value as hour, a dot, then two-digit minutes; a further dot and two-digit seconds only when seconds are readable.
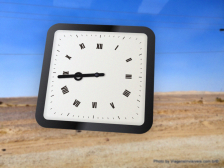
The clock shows 8.44
